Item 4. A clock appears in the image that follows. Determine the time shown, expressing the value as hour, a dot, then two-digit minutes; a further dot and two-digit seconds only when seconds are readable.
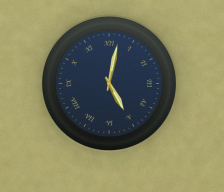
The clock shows 5.02
